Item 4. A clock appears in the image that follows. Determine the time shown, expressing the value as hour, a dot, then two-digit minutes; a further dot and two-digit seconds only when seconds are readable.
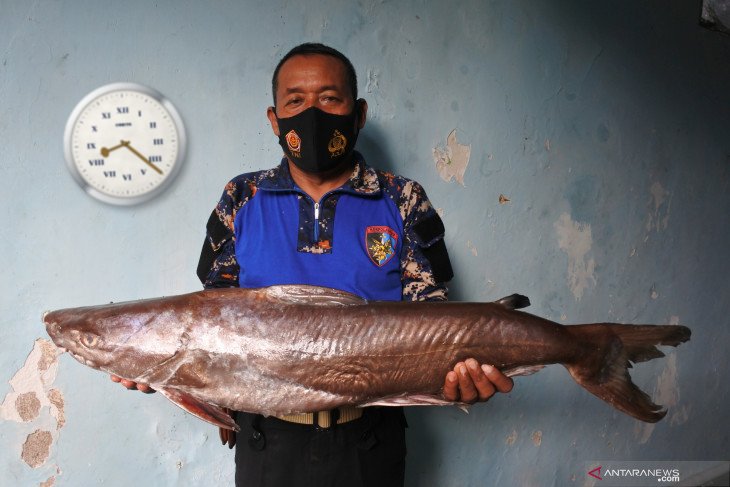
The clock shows 8.22
